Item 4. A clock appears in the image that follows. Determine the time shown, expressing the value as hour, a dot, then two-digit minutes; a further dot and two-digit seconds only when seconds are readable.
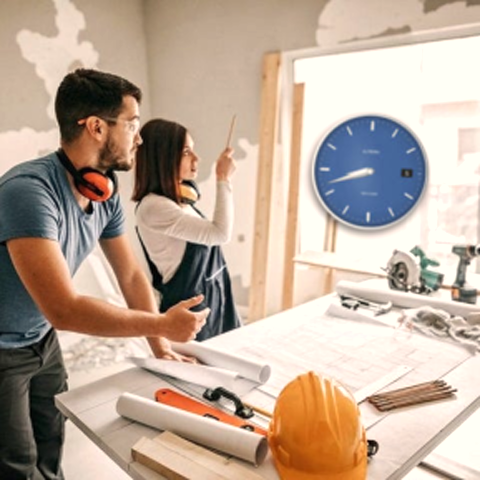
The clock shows 8.42
